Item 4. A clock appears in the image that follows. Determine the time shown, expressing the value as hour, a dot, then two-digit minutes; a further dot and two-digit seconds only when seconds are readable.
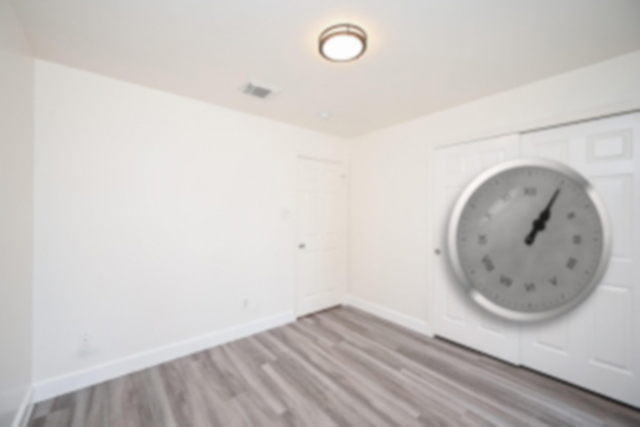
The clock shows 1.05
